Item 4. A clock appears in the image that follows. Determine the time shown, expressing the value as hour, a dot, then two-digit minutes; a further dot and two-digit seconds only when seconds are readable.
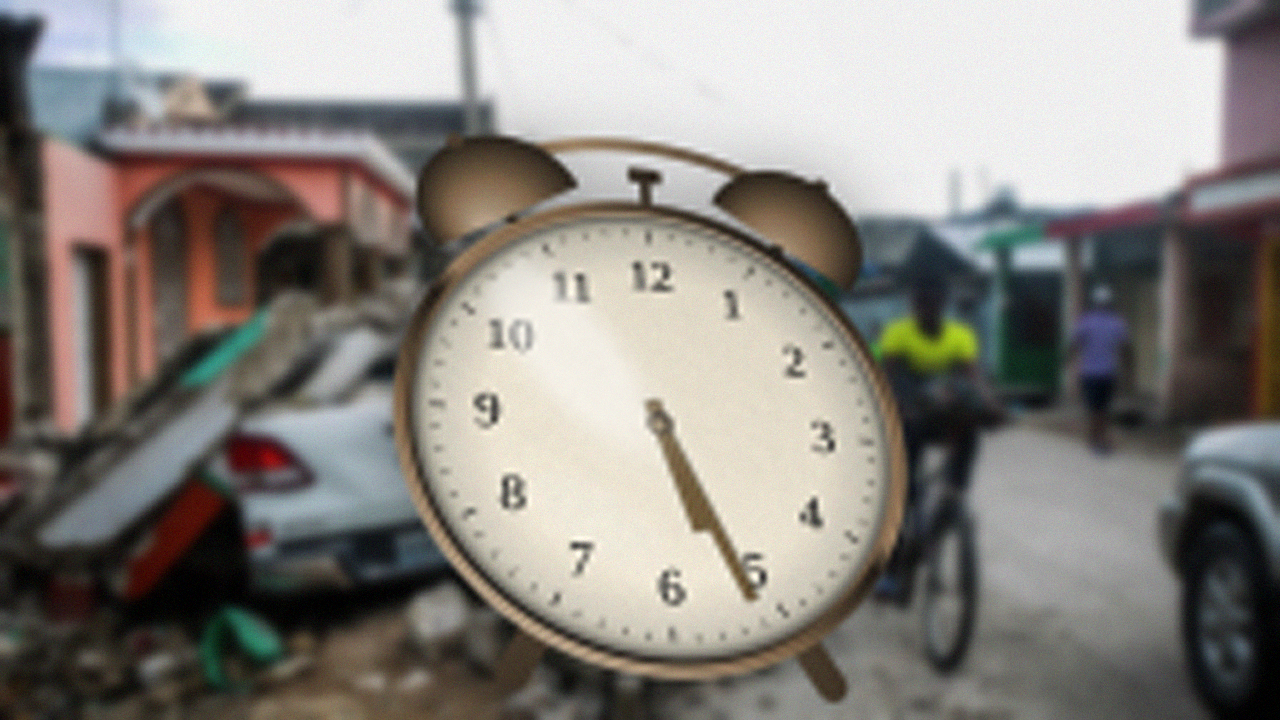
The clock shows 5.26
